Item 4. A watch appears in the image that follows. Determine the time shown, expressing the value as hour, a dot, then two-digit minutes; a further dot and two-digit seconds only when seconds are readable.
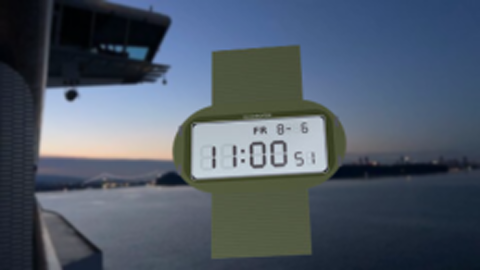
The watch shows 11.00.51
